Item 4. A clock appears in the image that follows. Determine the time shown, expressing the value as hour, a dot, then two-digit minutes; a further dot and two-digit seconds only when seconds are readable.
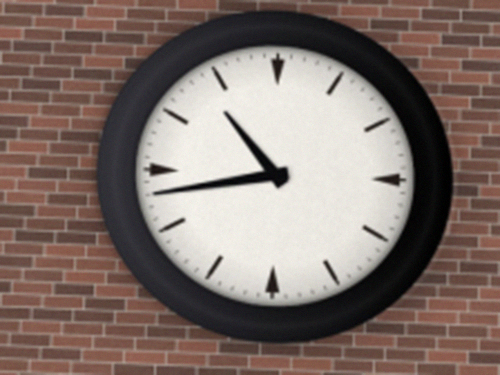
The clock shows 10.43
